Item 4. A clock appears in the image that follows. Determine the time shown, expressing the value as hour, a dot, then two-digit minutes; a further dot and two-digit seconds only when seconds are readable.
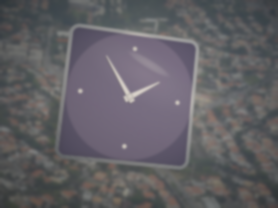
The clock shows 1.54
